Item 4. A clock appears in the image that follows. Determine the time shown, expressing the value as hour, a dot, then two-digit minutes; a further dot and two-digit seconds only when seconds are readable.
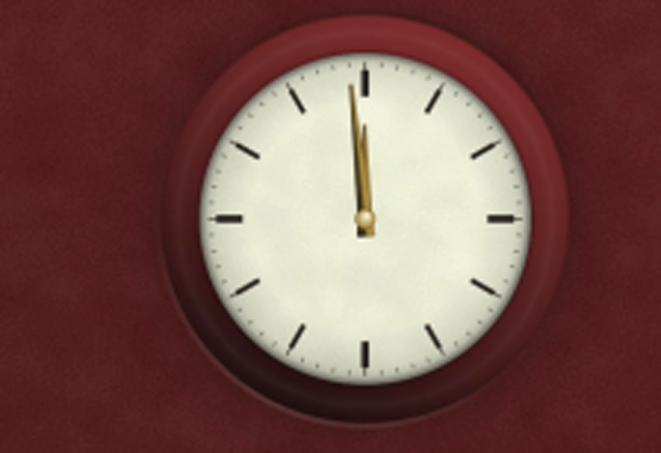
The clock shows 11.59
